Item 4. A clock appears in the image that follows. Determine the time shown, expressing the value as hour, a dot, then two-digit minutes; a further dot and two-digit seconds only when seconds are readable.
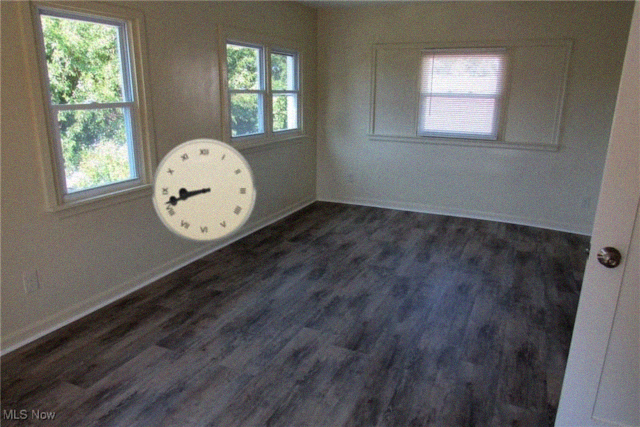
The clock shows 8.42
